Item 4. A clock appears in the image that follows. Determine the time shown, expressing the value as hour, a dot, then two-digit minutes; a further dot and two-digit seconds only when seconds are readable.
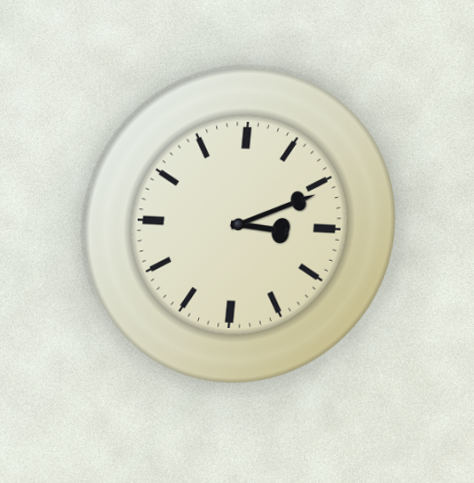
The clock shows 3.11
